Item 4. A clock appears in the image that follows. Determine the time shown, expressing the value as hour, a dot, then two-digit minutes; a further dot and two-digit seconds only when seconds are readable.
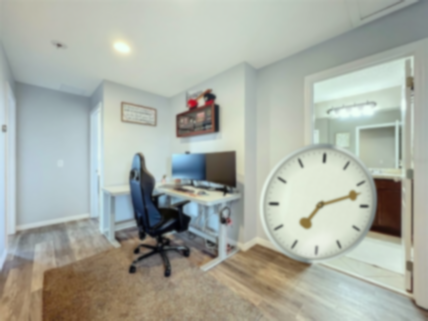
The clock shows 7.12
